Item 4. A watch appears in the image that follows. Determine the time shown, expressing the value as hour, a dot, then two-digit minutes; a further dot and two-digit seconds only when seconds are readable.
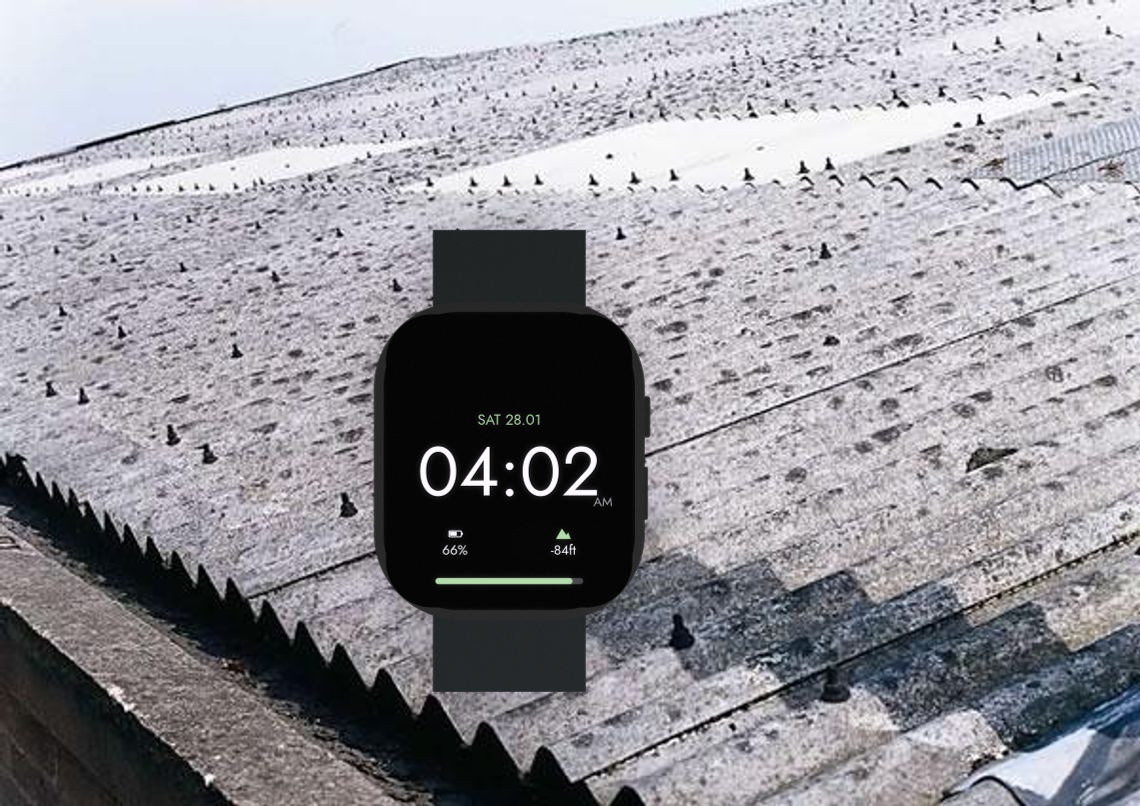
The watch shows 4.02
